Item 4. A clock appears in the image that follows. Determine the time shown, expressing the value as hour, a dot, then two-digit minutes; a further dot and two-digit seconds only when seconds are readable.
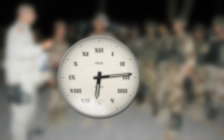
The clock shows 6.14
